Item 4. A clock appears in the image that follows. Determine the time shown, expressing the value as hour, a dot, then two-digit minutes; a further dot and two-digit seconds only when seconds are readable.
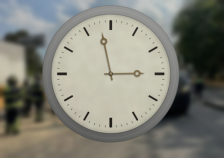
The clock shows 2.58
